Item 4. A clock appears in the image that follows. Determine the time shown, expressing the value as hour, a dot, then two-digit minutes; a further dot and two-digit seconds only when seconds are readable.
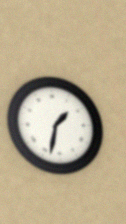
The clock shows 1.33
